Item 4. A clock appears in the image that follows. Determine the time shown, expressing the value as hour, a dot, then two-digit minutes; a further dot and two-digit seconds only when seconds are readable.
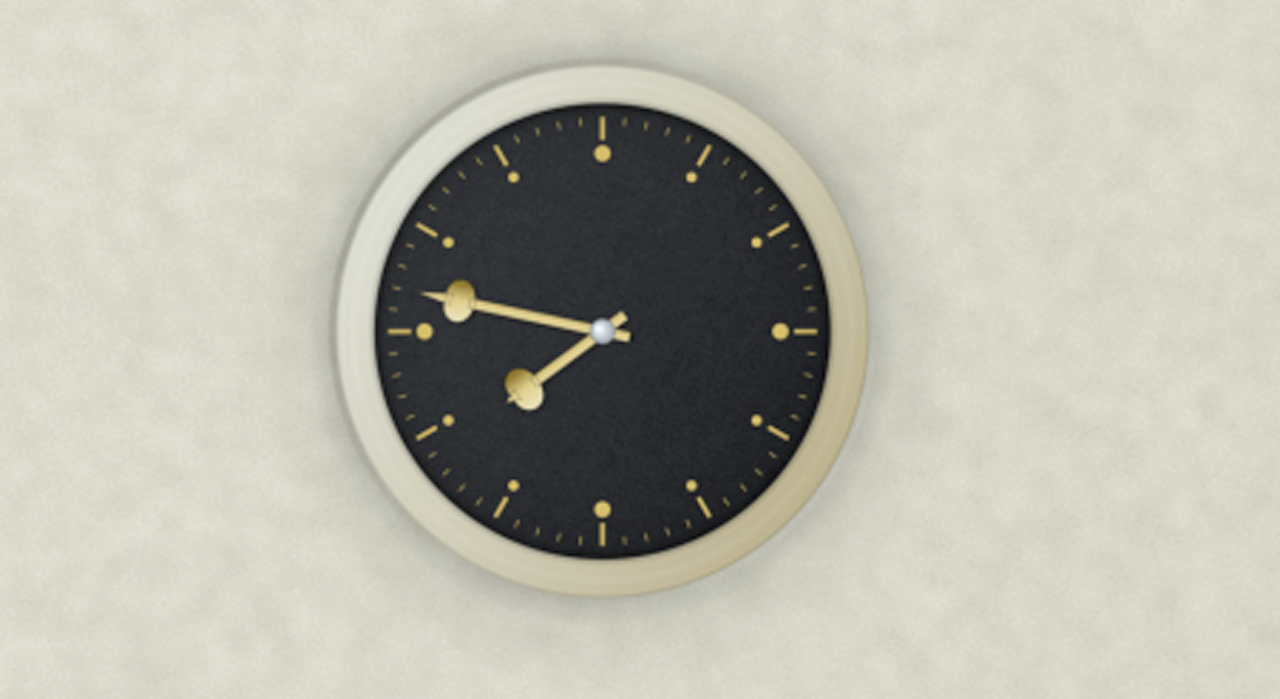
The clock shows 7.47
